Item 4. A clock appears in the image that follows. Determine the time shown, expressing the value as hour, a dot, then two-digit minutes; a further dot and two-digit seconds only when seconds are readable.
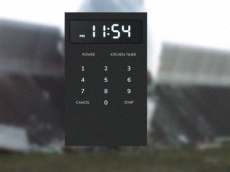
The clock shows 11.54
